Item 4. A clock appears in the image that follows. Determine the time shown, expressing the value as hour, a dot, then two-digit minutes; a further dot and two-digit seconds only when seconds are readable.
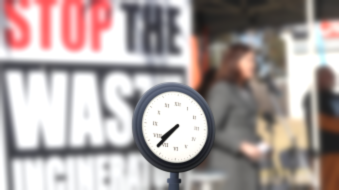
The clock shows 7.37
